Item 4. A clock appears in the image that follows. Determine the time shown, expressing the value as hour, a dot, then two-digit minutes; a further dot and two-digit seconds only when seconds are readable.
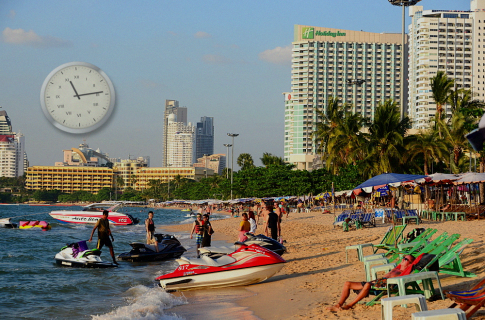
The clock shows 11.14
